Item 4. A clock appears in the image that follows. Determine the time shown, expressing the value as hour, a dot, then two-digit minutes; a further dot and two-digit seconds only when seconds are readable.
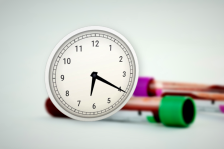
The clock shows 6.20
